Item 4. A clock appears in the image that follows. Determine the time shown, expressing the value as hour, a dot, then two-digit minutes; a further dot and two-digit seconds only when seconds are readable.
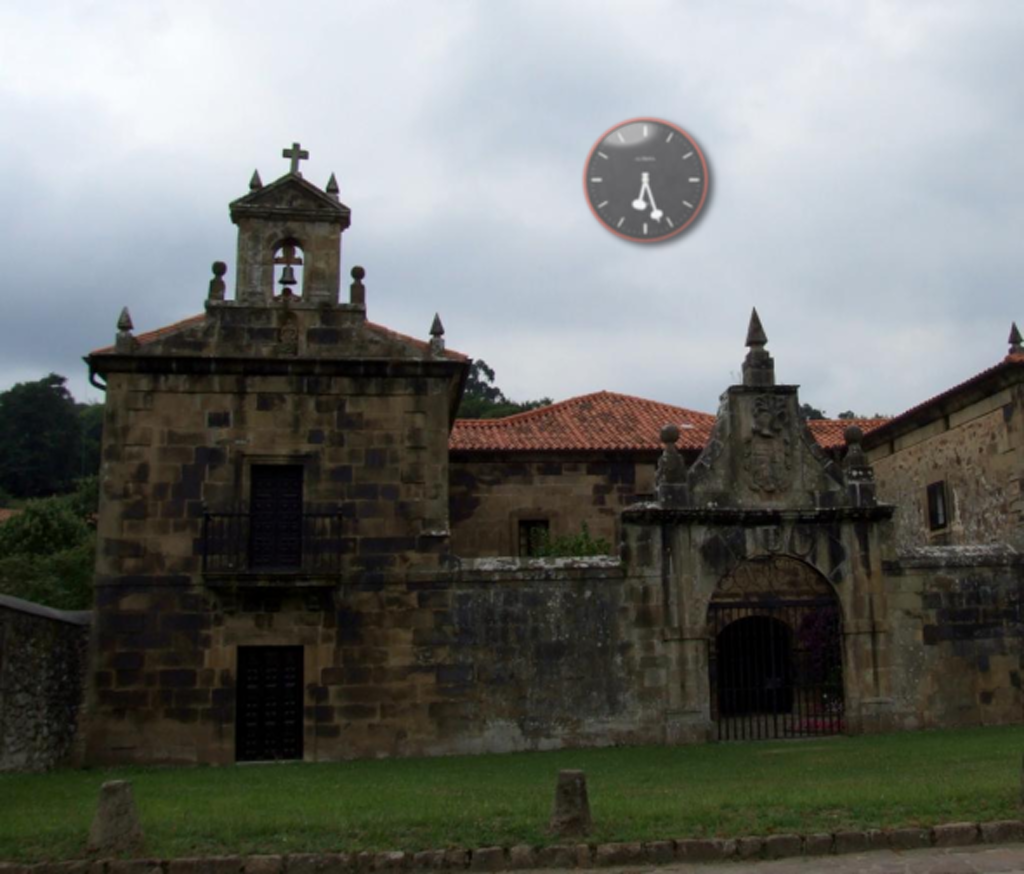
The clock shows 6.27
